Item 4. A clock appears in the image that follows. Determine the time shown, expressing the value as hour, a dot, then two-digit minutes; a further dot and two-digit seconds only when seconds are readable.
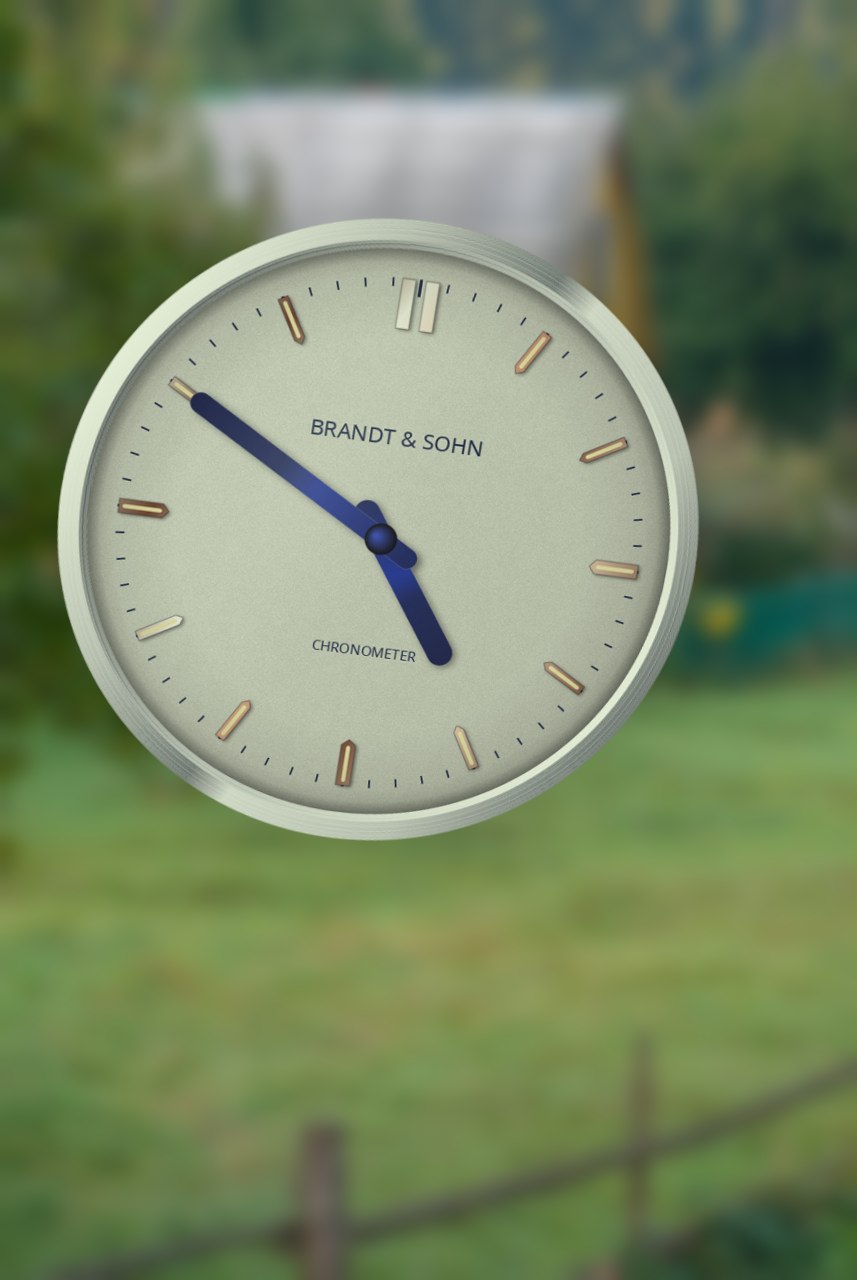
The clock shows 4.50
